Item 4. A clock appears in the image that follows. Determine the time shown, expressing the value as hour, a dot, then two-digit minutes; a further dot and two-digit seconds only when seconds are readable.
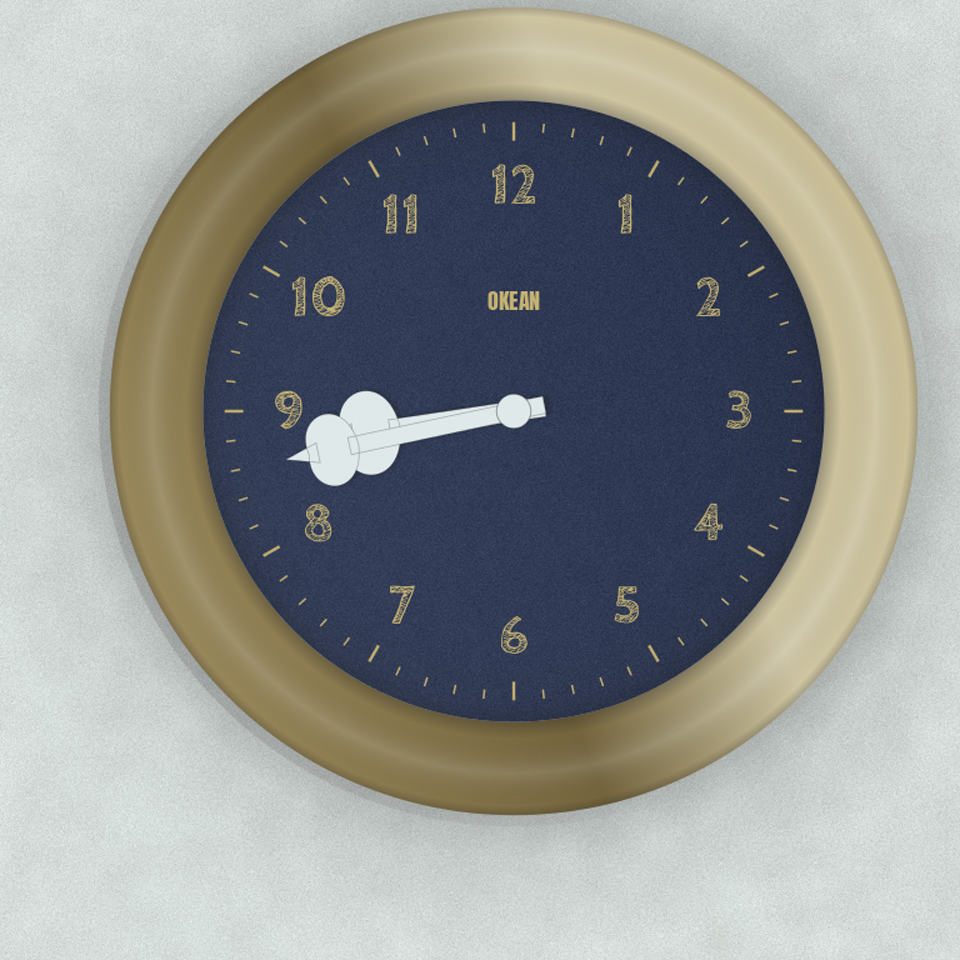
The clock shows 8.43
